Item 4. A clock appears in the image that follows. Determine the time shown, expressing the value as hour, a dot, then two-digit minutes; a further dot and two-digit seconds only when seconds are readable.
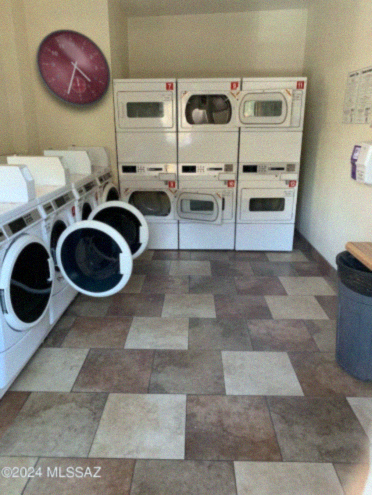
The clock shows 4.34
